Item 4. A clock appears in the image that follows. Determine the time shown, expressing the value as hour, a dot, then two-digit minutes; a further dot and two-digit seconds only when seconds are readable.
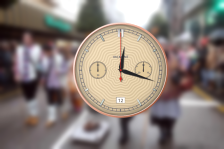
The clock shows 12.18
